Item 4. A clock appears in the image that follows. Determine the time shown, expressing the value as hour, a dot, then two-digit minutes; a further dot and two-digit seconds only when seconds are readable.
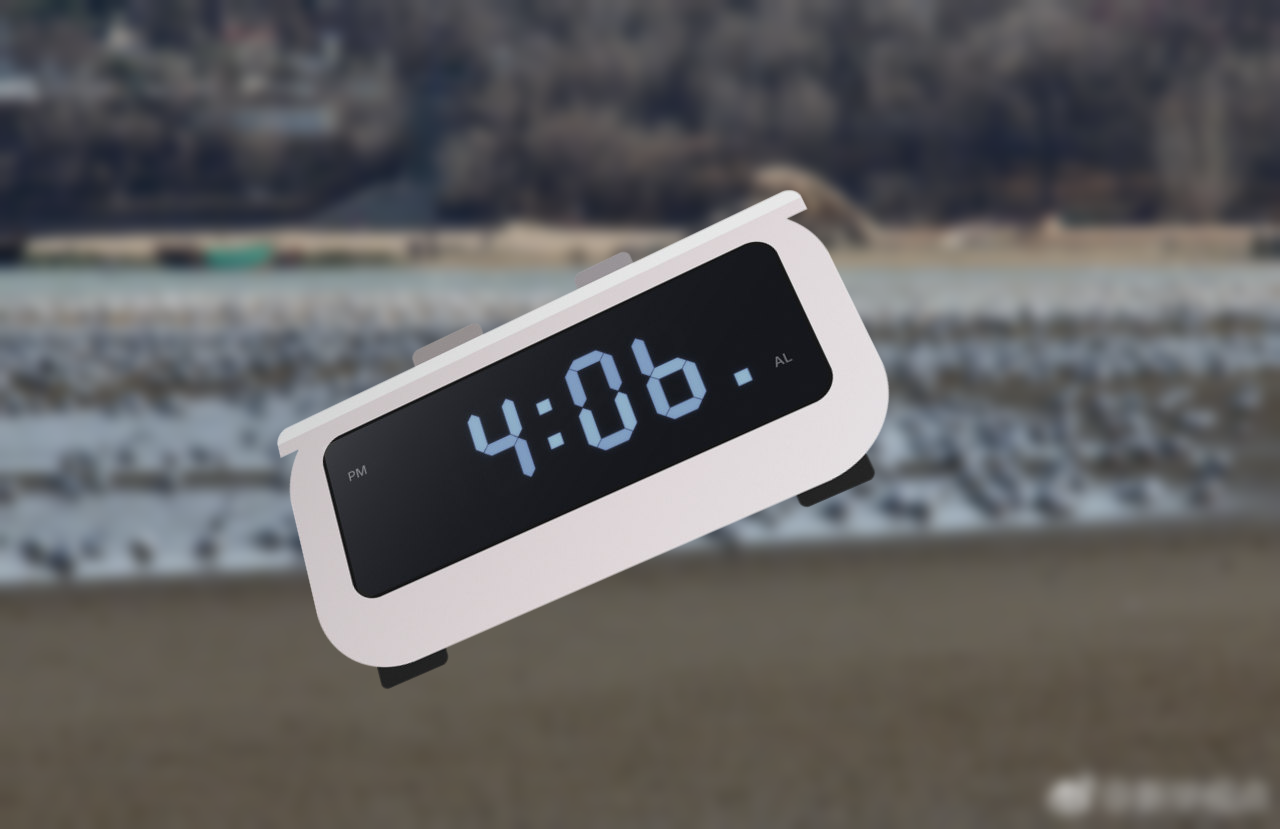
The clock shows 4.06
